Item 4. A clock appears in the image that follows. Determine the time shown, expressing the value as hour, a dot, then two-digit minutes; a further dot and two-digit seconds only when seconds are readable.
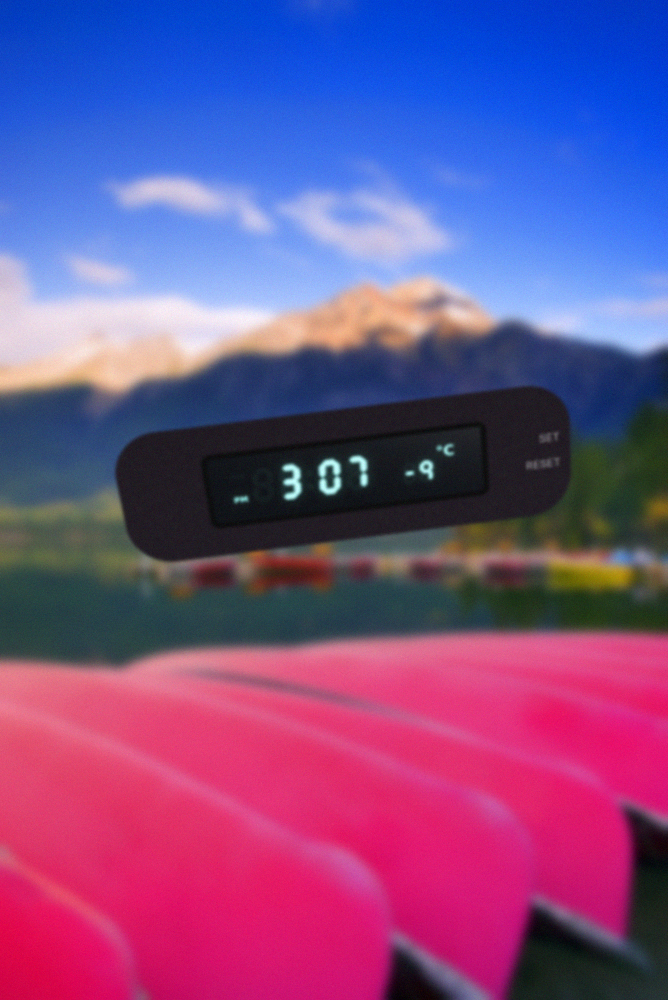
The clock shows 3.07
